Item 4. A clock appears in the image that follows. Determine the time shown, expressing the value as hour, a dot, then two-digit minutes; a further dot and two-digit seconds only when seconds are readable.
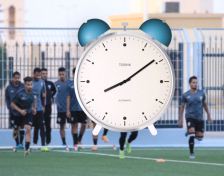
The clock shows 8.09
